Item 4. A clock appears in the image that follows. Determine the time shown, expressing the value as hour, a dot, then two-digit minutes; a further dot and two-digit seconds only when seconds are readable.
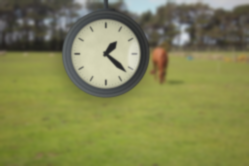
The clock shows 1.22
